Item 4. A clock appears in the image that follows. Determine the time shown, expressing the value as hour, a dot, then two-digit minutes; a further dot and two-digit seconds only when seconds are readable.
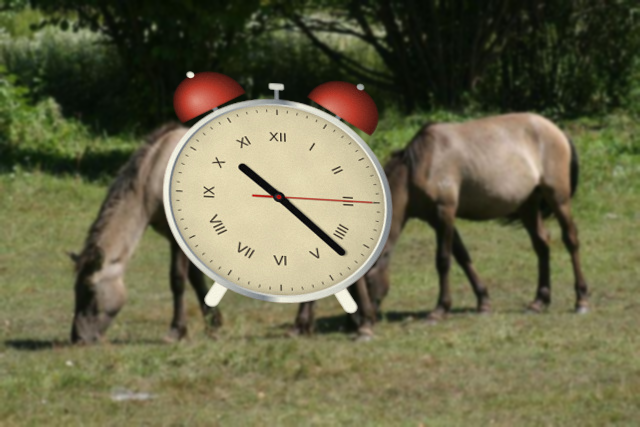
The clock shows 10.22.15
